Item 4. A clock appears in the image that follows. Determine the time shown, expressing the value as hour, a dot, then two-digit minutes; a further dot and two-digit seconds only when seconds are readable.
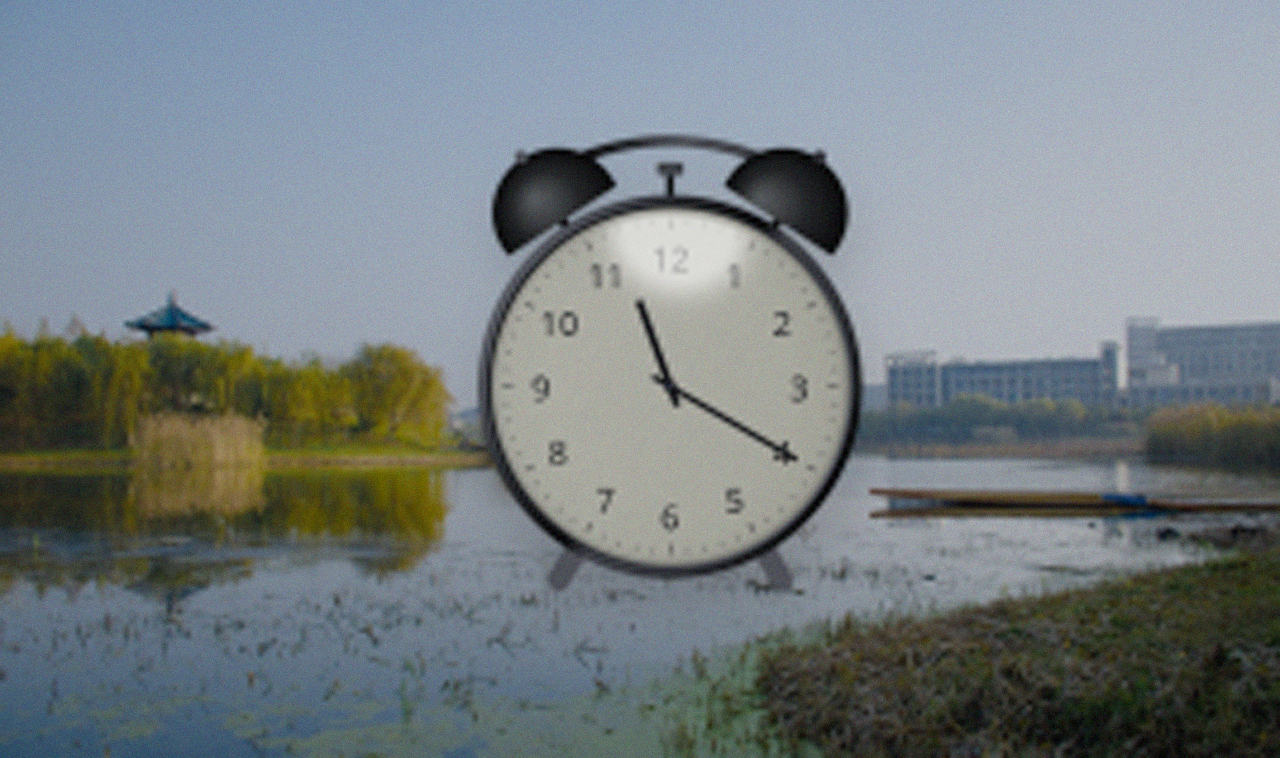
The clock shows 11.20
